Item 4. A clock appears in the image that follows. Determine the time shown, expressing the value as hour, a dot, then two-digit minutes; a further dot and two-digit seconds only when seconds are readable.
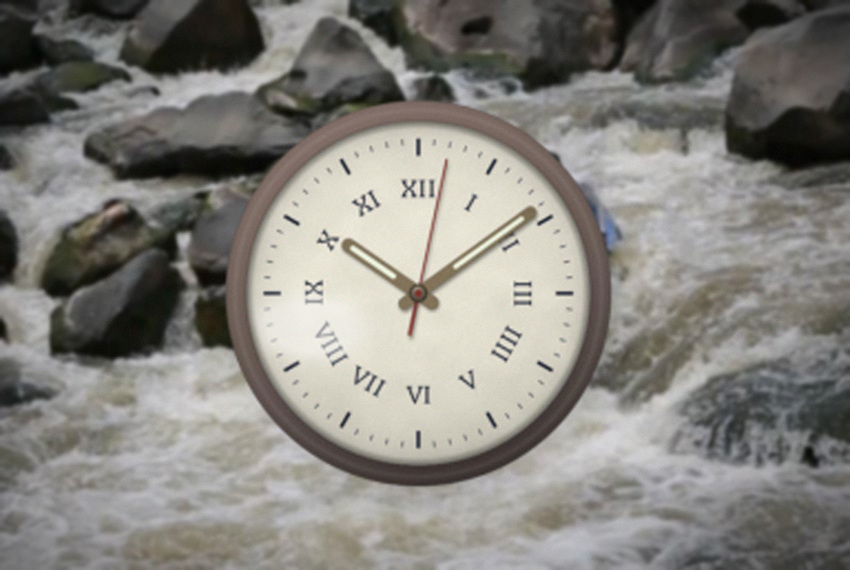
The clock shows 10.09.02
